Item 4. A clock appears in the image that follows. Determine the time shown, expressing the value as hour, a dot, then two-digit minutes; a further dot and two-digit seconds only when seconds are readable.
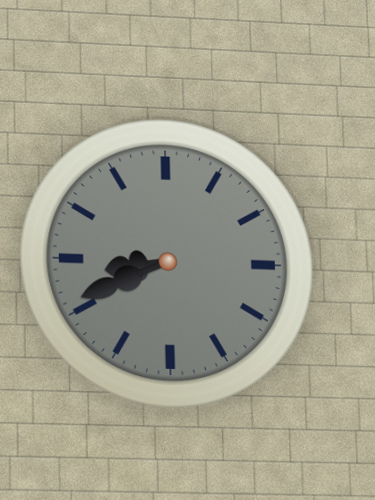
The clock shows 8.41
